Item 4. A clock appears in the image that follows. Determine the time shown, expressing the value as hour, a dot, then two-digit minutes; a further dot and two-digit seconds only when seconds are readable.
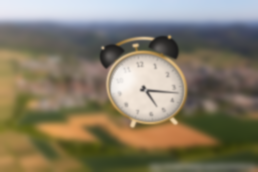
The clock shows 5.17
